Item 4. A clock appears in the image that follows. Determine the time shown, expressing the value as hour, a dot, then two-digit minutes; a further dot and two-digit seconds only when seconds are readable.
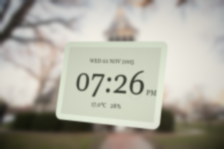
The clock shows 7.26
